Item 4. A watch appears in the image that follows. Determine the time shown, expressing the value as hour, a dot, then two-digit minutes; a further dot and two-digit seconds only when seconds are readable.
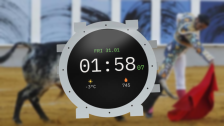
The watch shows 1.58
